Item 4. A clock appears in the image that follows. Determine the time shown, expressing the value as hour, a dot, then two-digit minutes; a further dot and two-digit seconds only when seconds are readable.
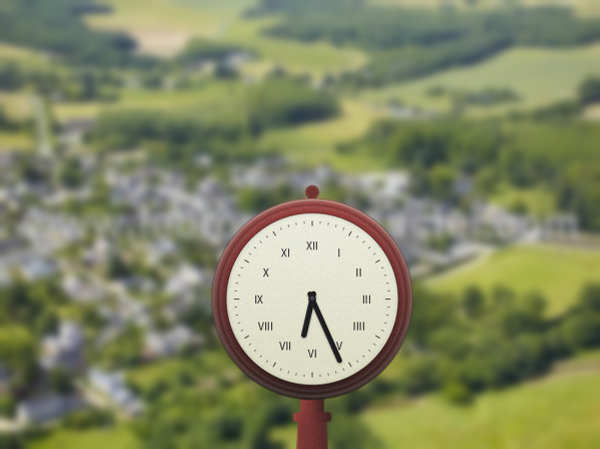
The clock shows 6.26
